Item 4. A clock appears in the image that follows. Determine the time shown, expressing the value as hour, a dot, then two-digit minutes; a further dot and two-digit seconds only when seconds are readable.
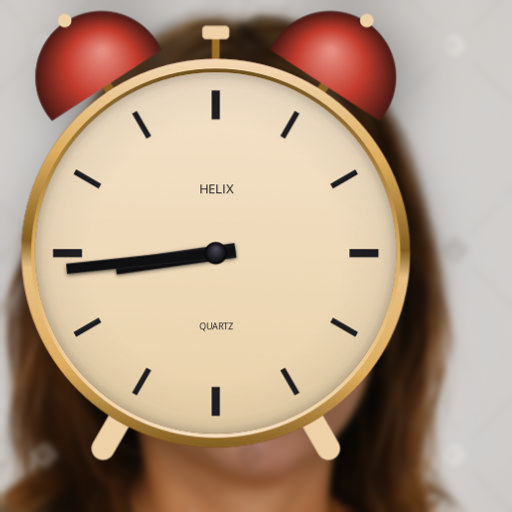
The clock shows 8.44
